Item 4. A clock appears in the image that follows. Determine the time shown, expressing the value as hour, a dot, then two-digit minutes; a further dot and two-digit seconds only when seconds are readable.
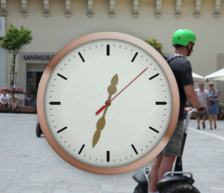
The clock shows 12.33.08
